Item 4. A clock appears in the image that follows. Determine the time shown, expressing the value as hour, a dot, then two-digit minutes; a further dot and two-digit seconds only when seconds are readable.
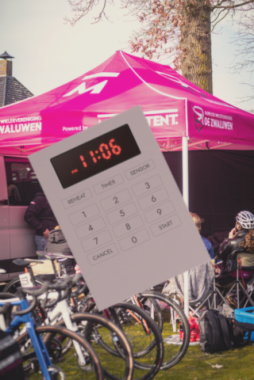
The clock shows 11.06
